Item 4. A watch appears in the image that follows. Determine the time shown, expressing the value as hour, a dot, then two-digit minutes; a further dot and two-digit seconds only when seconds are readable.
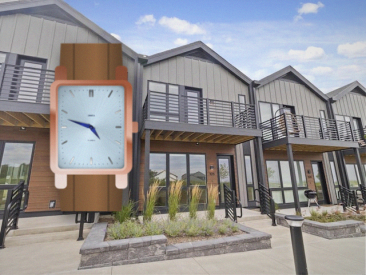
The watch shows 4.48
